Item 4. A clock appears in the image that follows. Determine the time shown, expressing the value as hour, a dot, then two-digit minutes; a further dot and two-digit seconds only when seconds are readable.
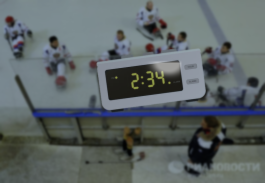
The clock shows 2.34
